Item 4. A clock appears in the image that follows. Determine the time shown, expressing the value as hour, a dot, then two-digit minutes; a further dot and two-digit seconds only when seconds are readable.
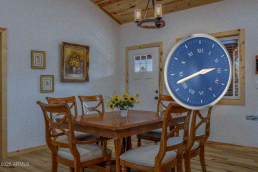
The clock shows 2.42
